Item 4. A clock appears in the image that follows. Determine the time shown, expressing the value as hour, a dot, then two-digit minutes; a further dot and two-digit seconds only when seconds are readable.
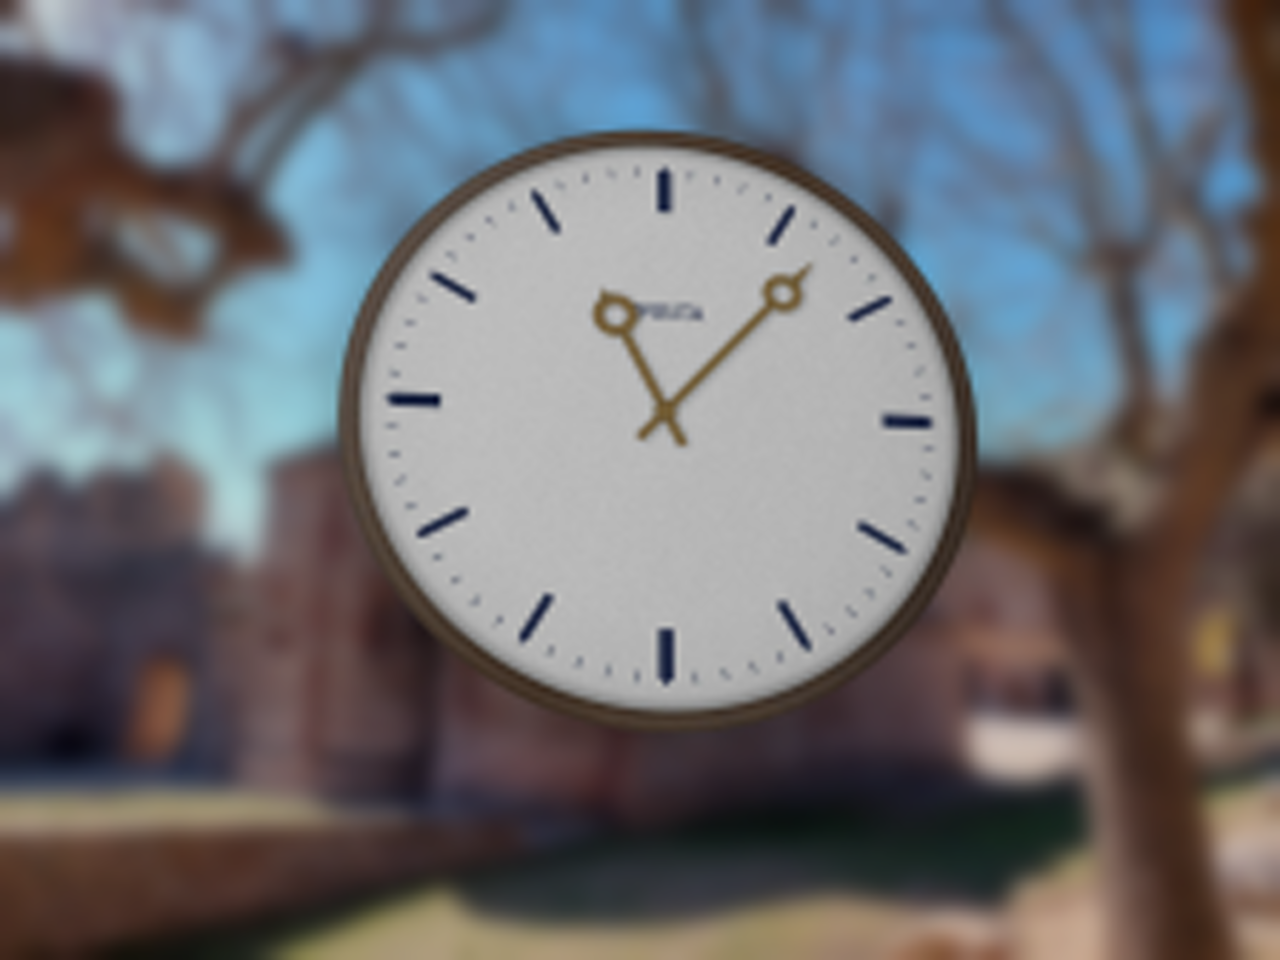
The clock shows 11.07
